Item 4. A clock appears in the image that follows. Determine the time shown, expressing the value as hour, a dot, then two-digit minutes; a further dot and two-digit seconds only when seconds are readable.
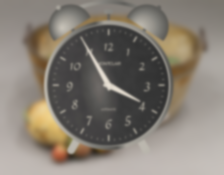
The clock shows 3.55
